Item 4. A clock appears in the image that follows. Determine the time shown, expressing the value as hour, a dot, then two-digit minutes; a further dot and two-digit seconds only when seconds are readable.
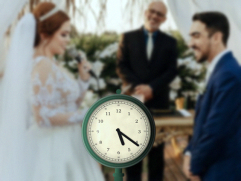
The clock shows 5.21
